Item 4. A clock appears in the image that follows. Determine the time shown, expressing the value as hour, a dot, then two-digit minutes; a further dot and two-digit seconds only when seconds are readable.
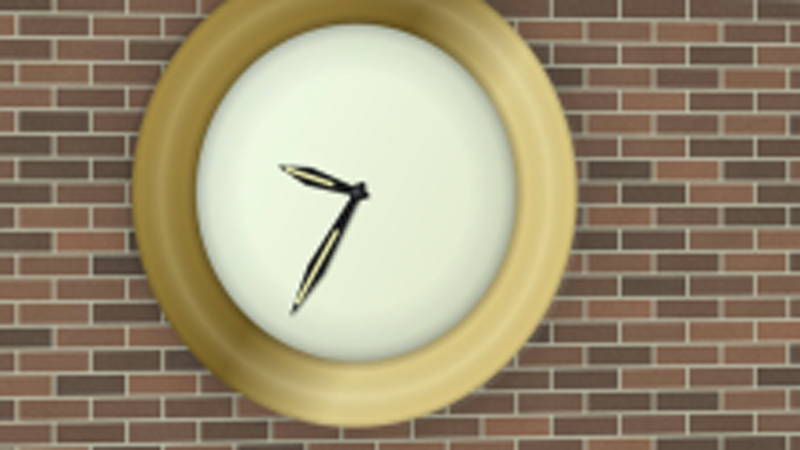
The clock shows 9.35
